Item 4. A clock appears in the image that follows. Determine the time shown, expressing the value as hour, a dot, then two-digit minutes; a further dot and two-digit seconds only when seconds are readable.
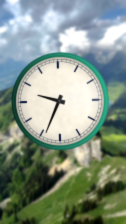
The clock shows 9.34
